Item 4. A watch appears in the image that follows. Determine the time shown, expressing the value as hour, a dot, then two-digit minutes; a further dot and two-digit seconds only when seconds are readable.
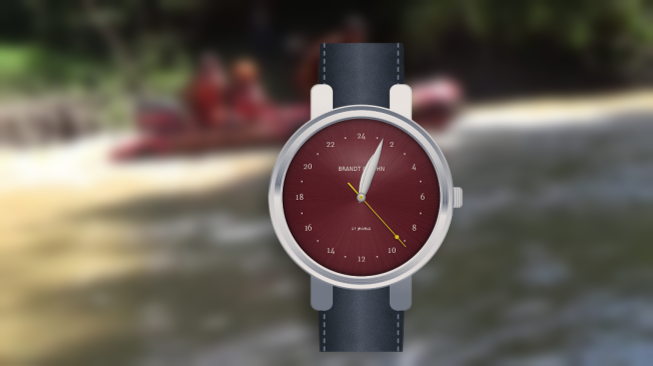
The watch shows 1.03.23
